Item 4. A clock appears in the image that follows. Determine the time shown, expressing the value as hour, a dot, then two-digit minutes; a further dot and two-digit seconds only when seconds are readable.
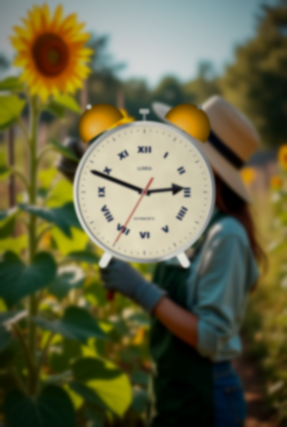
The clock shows 2.48.35
